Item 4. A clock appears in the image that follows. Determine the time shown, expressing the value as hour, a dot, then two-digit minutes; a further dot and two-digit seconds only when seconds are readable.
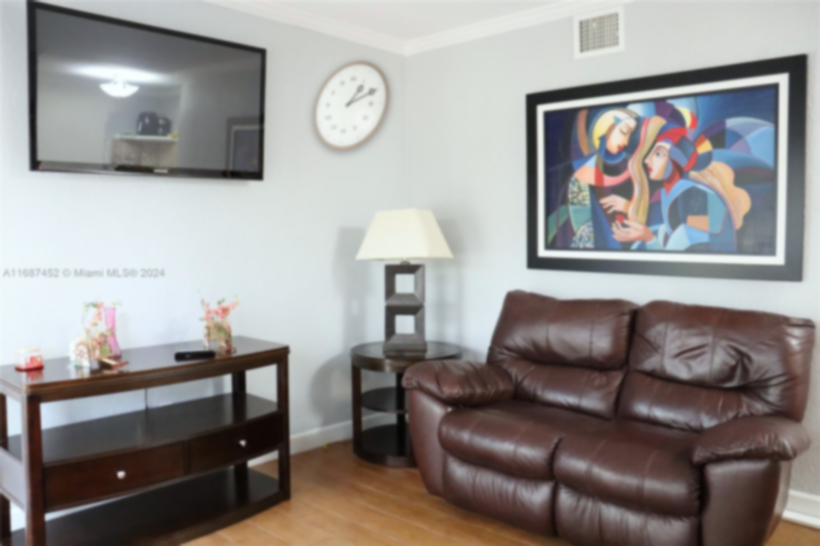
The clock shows 1.11
